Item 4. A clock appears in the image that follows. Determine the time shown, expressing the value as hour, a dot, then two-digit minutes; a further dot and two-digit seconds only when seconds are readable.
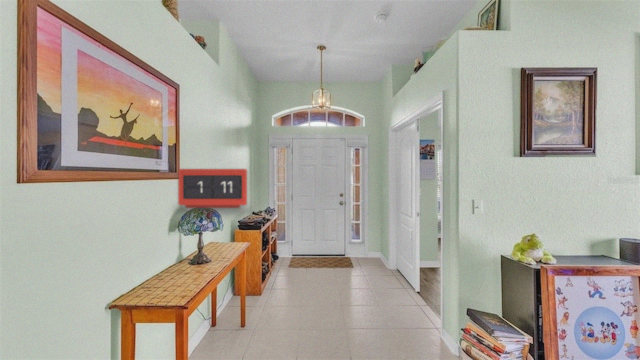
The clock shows 1.11
